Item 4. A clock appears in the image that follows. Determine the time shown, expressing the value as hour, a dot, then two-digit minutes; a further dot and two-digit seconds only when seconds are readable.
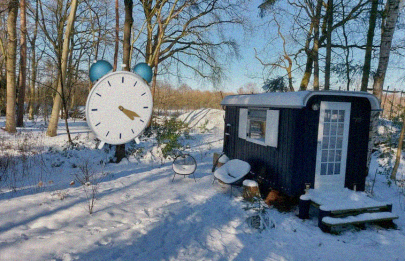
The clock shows 4.19
